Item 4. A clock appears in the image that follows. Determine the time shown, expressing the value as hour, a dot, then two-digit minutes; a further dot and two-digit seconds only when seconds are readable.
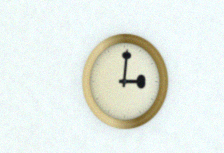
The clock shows 3.01
